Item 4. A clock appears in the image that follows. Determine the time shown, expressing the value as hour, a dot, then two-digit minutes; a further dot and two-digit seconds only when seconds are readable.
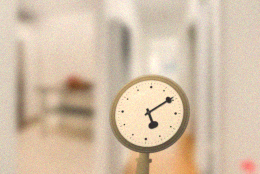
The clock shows 5.09
